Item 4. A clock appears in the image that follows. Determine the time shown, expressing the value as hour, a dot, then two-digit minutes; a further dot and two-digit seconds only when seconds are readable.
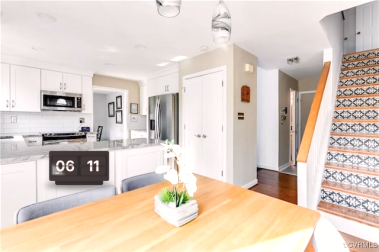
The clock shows 6.11
